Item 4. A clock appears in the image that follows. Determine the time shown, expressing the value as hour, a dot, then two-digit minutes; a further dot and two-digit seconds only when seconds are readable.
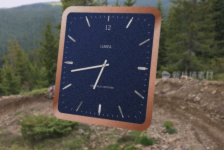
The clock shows 6.43
